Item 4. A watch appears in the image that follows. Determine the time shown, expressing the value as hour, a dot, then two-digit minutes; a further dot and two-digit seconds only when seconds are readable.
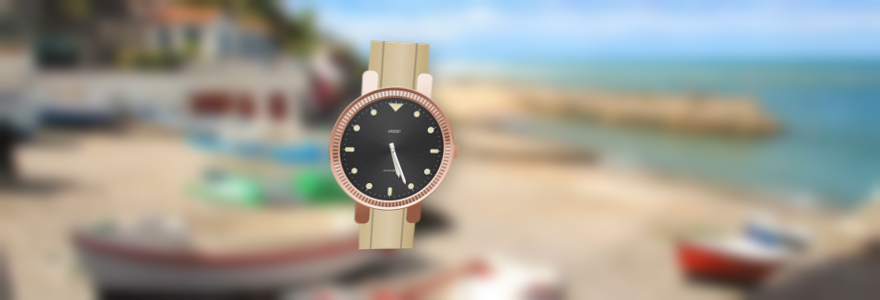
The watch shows 5.26
